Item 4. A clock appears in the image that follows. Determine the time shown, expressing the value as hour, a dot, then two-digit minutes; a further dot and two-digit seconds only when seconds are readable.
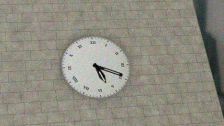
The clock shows 5.19
